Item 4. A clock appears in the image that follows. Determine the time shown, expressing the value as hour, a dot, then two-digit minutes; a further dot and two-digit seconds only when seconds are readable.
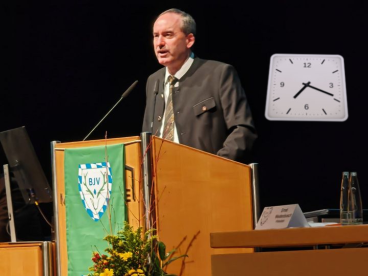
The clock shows 7.19
